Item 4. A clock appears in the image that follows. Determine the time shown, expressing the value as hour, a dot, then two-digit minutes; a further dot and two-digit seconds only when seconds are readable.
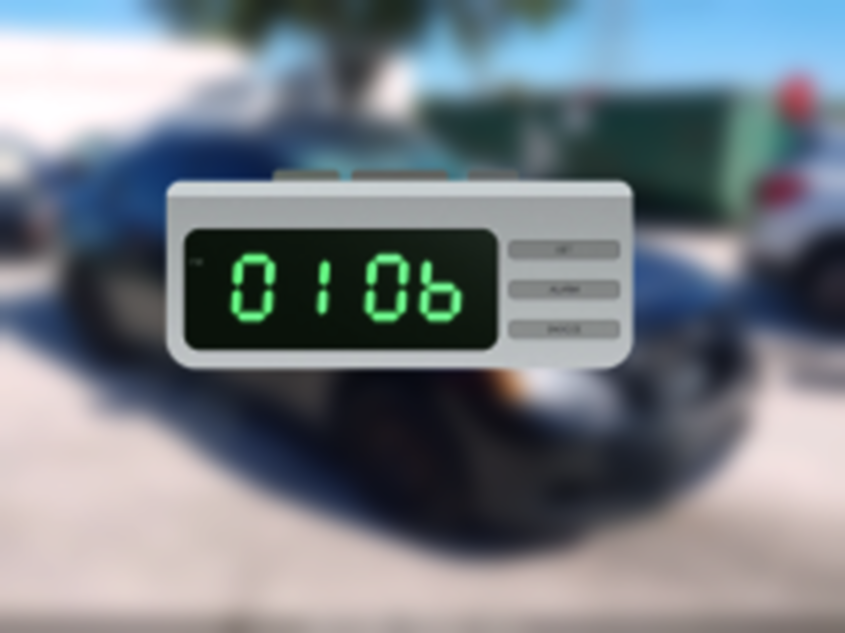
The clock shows 1.06
